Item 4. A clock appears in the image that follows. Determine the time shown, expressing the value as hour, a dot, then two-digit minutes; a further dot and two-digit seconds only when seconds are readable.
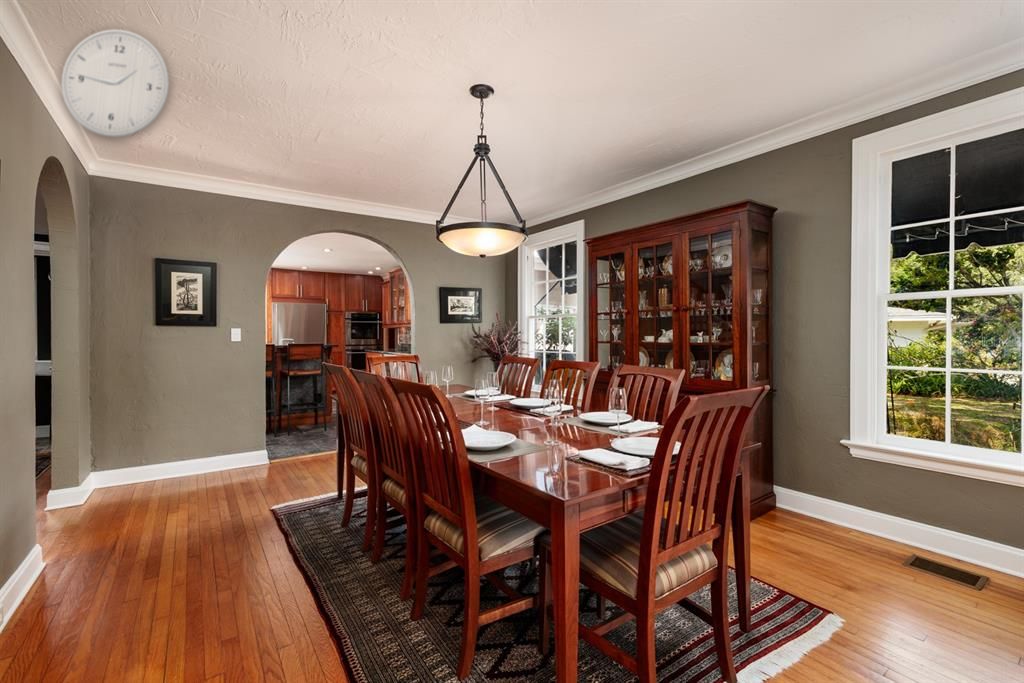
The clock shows 1.46
